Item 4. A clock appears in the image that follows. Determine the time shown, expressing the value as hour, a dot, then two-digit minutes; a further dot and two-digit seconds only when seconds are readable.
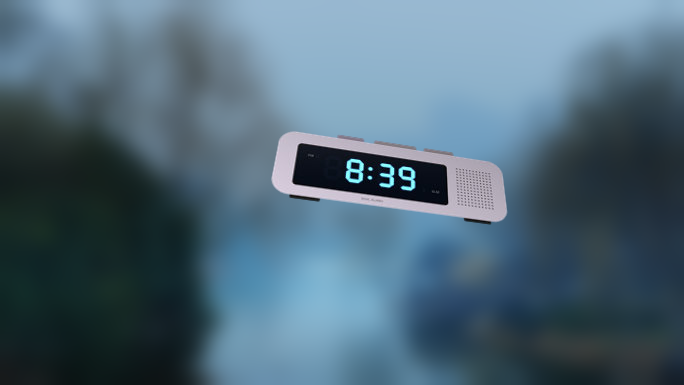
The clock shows 8.39
